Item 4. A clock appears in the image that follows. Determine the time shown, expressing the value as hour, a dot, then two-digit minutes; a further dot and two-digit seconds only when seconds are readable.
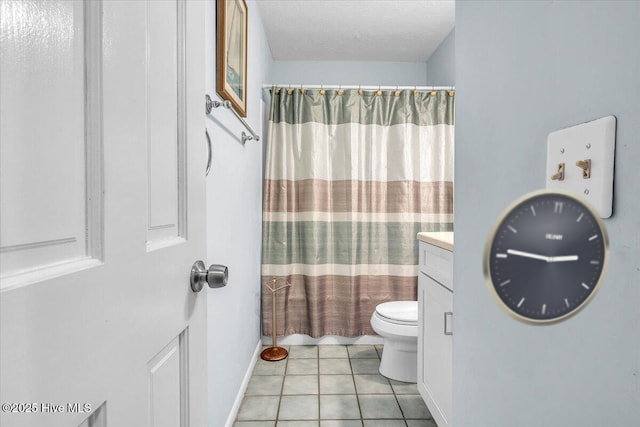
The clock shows 2.46
